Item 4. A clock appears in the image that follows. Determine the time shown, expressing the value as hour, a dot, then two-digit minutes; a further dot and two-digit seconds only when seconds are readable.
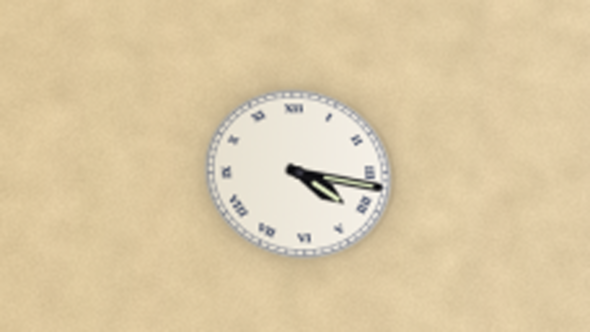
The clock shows 4.17
